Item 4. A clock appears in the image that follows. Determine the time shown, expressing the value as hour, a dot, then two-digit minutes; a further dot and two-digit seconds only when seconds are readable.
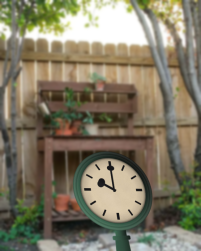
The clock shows 10.00
